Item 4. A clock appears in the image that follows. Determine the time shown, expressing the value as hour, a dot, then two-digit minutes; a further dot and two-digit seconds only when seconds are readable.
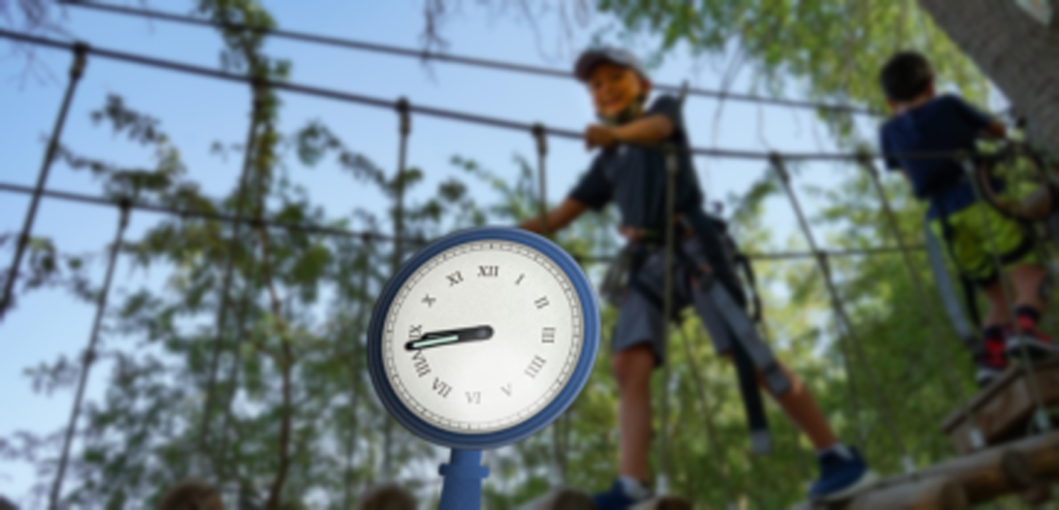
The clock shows 8.43
